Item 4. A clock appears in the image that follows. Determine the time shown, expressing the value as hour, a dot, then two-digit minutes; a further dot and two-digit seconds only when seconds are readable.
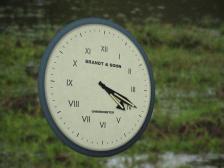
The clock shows 4.19
